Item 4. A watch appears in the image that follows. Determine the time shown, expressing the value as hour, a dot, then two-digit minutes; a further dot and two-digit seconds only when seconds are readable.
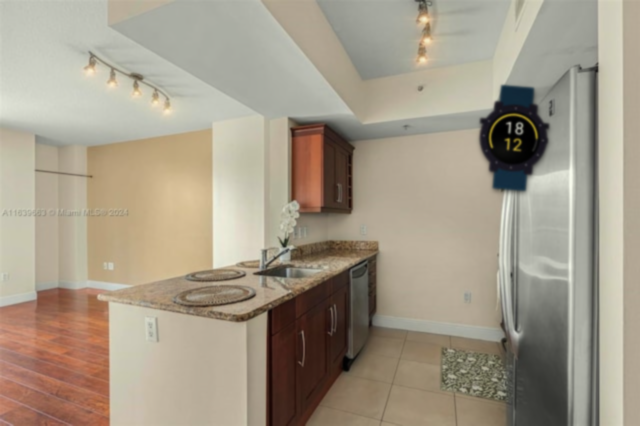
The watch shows 18.12
